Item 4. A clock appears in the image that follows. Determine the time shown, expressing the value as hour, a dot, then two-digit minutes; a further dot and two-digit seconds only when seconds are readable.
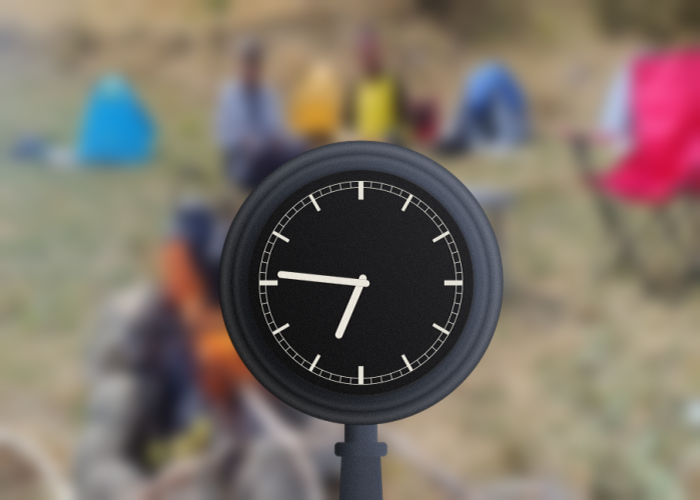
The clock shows 6.46
